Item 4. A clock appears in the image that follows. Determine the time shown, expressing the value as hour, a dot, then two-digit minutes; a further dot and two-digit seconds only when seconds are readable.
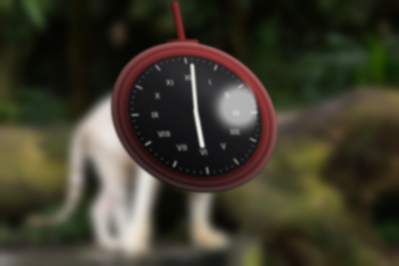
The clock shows 6.01
